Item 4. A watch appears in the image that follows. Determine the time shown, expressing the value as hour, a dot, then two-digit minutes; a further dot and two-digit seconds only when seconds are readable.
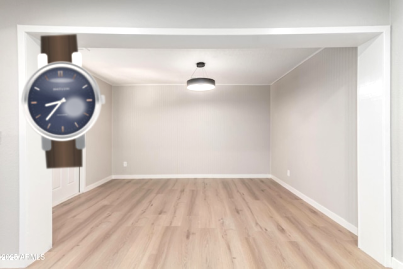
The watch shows 8.37
